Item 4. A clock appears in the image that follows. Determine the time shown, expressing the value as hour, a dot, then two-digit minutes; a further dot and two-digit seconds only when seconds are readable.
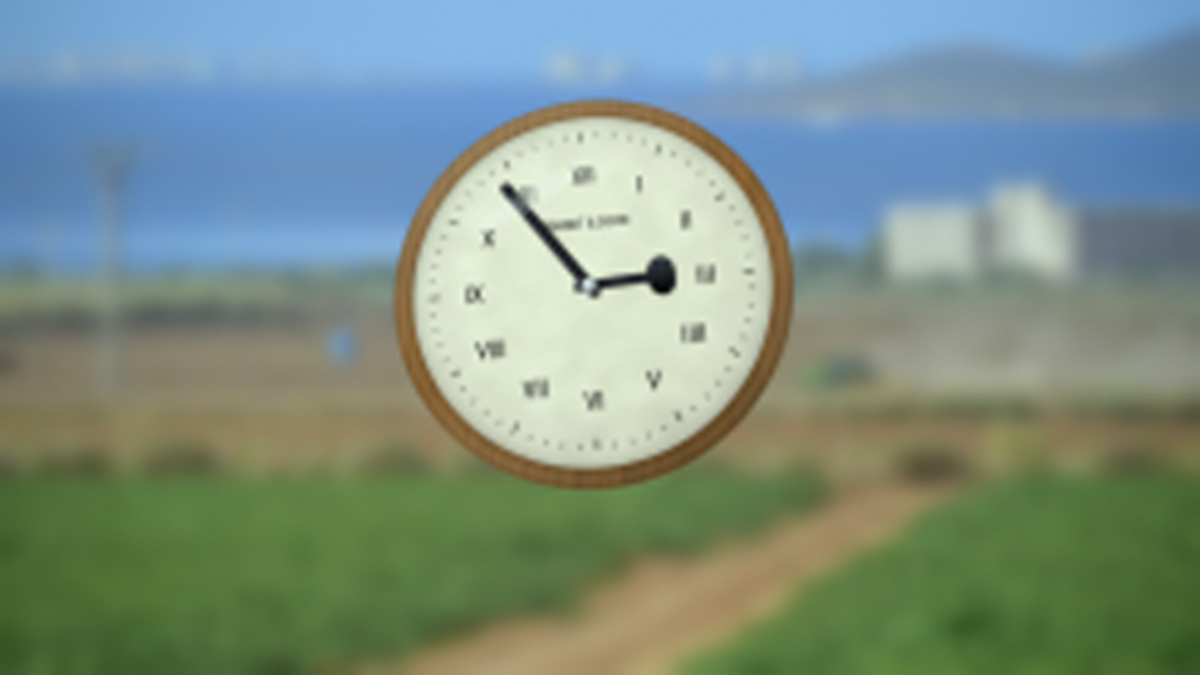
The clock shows 2.54
